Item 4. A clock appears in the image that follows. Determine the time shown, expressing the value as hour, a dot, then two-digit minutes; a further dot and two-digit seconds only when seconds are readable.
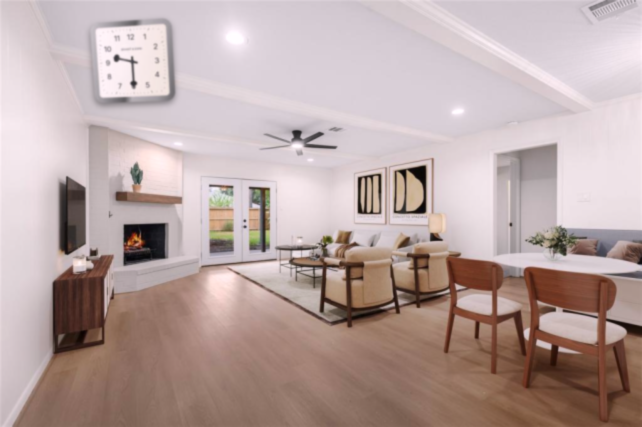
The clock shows 9.30
